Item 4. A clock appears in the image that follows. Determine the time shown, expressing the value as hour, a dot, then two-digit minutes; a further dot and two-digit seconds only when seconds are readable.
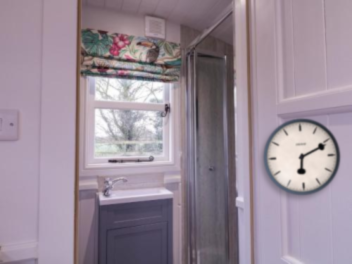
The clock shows 6.11
